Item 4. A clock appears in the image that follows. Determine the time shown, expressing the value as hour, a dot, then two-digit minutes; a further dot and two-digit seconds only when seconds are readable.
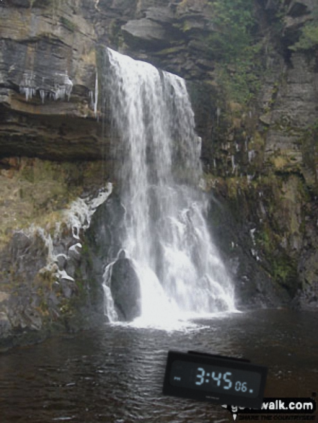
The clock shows 3.45
